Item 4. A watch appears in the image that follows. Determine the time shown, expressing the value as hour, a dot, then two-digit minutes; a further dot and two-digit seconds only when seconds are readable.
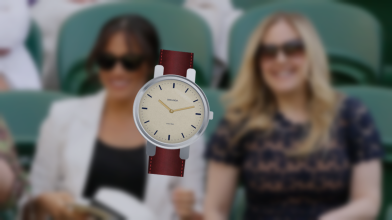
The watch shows 10.12
